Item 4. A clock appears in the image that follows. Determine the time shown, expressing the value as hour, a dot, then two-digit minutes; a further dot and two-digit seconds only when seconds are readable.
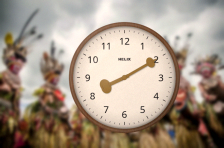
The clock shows 8.10
